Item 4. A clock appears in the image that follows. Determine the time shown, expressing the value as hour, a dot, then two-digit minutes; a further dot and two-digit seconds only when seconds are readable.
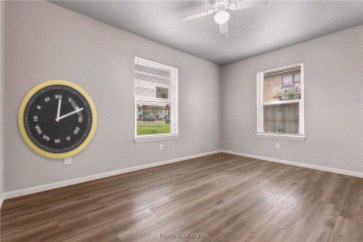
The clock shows 12.11
